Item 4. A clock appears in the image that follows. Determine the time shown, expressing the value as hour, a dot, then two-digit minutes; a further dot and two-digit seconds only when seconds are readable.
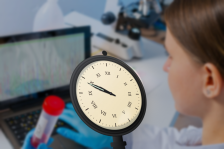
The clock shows 9.49
